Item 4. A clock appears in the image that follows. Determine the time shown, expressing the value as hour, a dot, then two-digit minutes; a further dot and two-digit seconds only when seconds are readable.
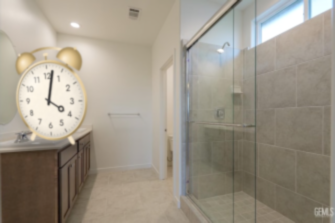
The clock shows 4.02
